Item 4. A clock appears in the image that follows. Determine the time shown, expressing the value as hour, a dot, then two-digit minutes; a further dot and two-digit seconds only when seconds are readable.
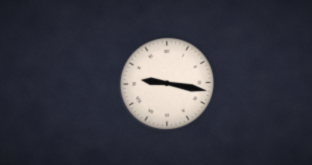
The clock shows 9.17
